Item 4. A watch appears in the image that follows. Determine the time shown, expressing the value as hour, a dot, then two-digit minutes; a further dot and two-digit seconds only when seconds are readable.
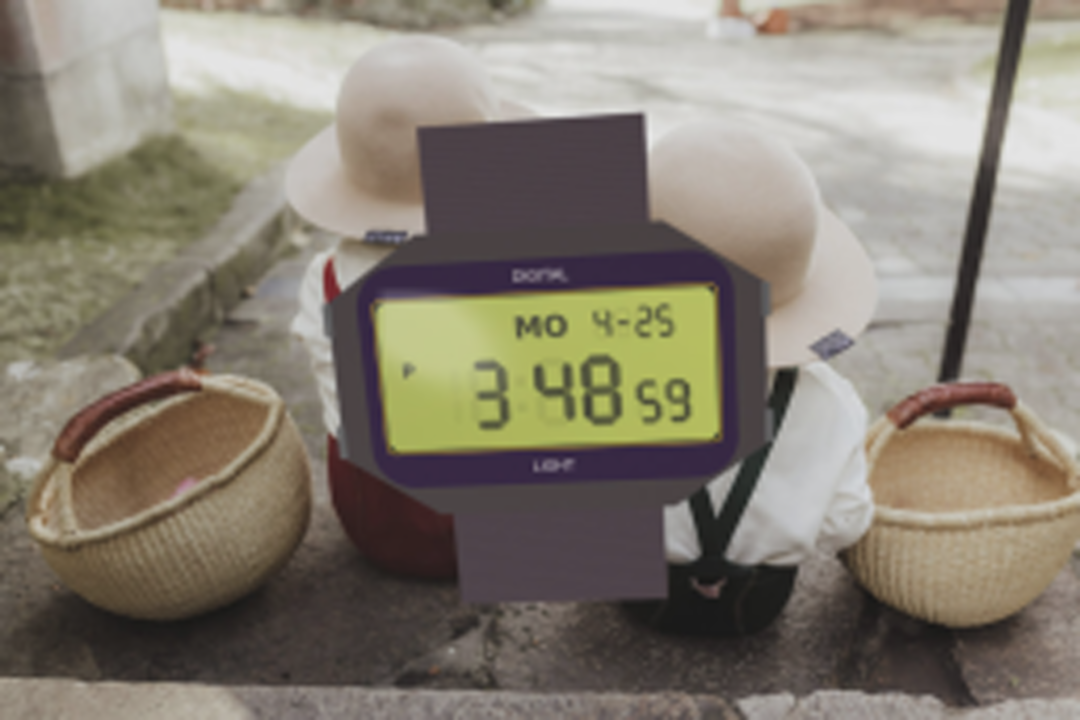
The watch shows 3.48.59
